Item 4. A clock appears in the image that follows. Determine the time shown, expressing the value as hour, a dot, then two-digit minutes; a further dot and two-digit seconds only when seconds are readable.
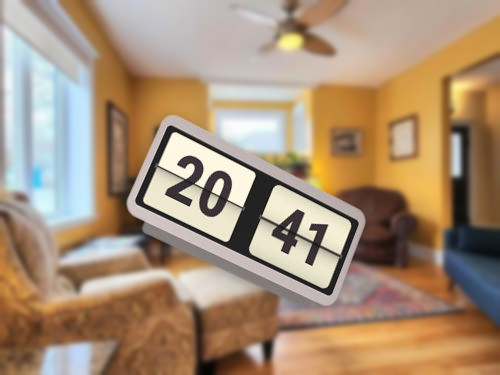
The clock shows 20.41
